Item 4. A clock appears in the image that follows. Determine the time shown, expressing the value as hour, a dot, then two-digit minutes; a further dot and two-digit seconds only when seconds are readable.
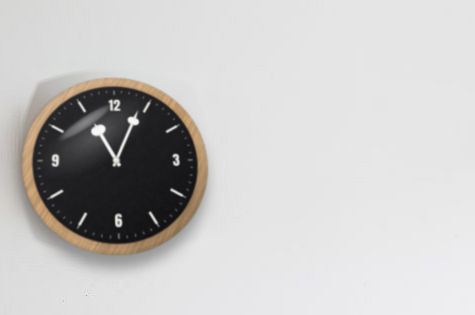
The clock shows 11.04
